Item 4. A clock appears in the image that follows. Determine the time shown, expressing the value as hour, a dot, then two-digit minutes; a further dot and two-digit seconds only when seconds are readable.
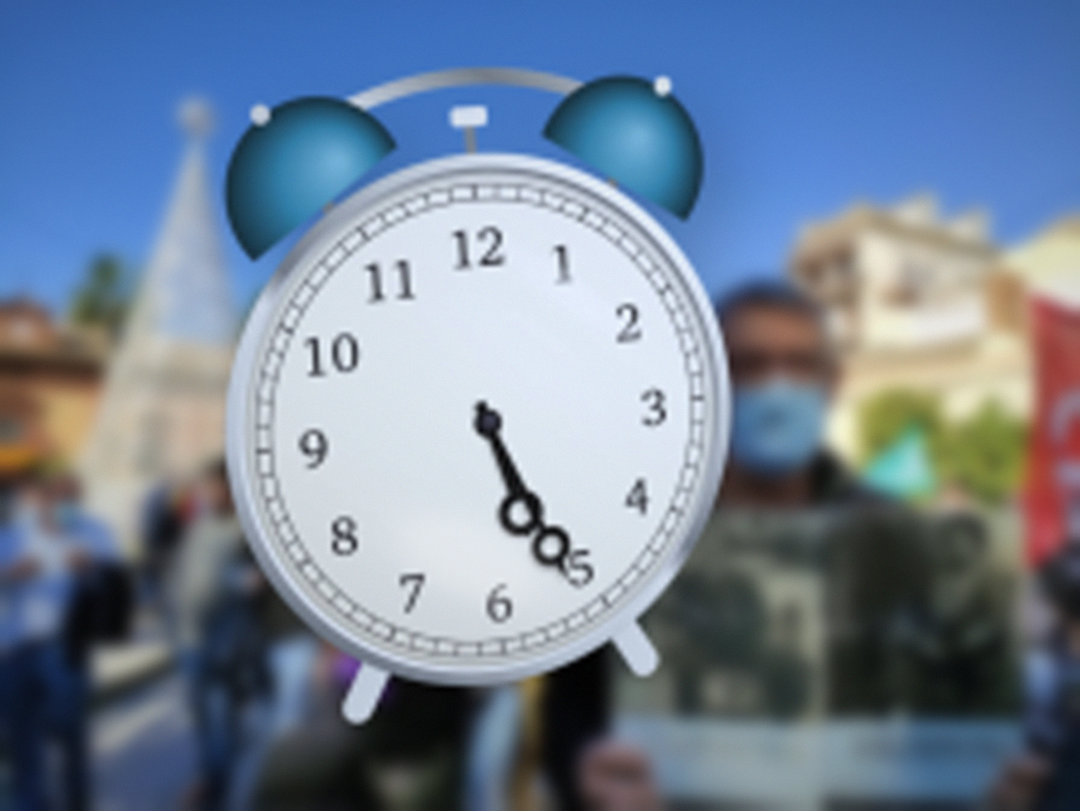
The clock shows 5.26
